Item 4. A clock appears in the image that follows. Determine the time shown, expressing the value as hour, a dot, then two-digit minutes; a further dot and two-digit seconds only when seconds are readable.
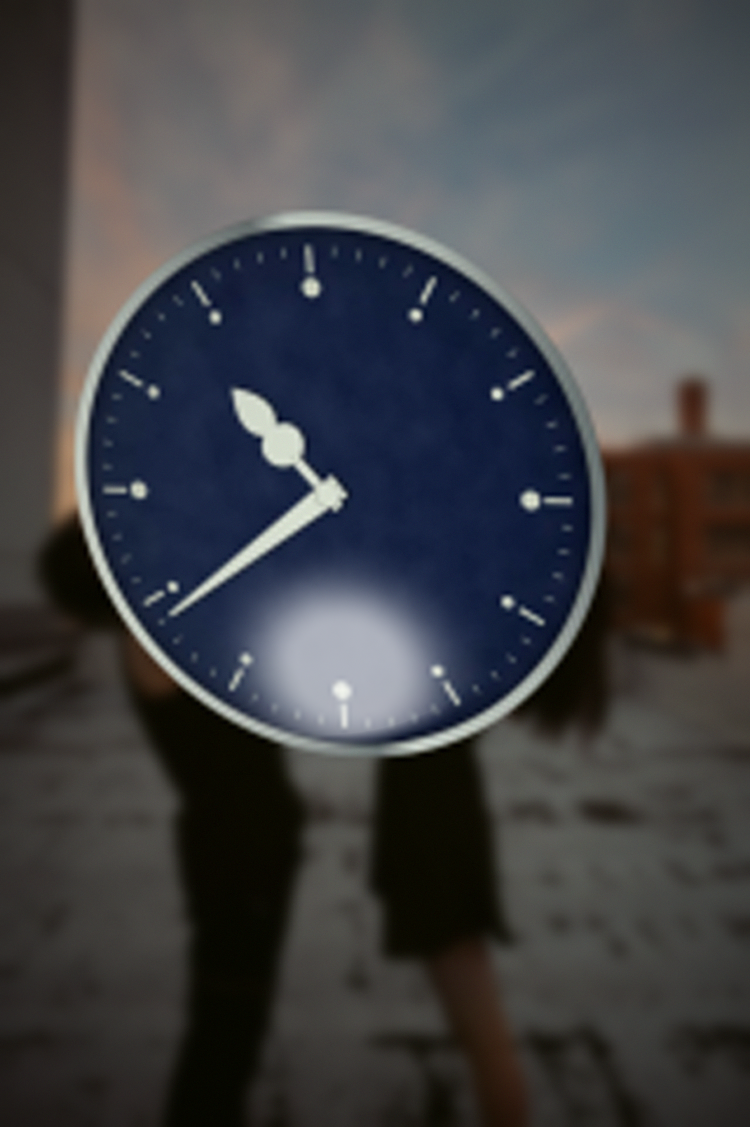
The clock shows 10.39
